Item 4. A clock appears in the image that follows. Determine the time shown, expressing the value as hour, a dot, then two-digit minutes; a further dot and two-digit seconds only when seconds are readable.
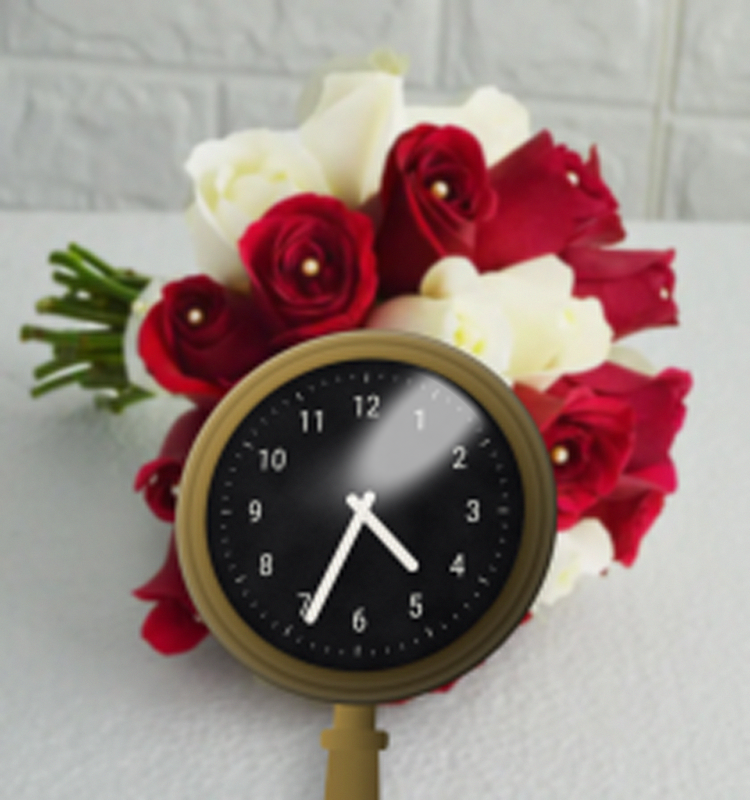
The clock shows 4.34
